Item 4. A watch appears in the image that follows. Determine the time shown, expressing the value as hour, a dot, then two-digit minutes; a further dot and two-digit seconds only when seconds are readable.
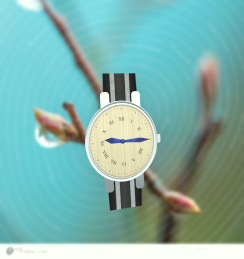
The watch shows 9.15
